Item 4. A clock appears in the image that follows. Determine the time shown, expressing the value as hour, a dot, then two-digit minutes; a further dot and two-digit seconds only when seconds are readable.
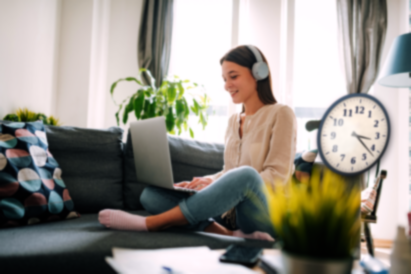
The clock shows 3.22
